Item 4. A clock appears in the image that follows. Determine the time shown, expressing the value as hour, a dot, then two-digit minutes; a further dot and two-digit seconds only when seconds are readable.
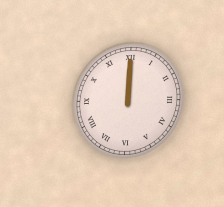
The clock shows 12.00
